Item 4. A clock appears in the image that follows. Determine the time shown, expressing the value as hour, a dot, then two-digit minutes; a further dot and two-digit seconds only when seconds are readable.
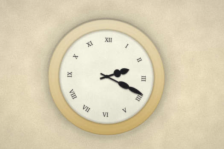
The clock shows 2.19
